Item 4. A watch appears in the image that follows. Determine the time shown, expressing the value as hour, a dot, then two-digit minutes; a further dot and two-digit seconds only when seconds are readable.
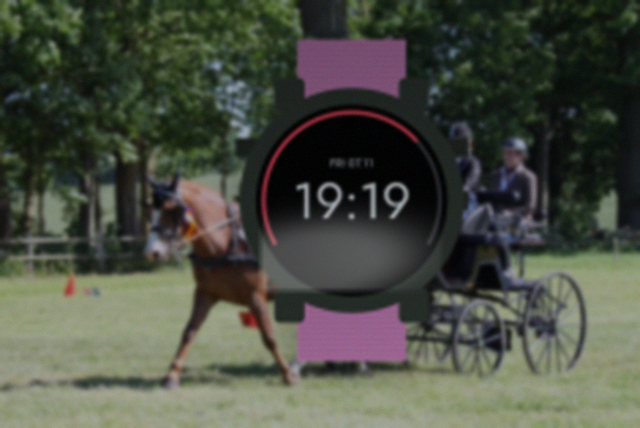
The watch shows 19.19
